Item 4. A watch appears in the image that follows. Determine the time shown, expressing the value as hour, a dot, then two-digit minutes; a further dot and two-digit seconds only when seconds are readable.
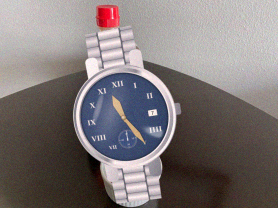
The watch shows 11.25
